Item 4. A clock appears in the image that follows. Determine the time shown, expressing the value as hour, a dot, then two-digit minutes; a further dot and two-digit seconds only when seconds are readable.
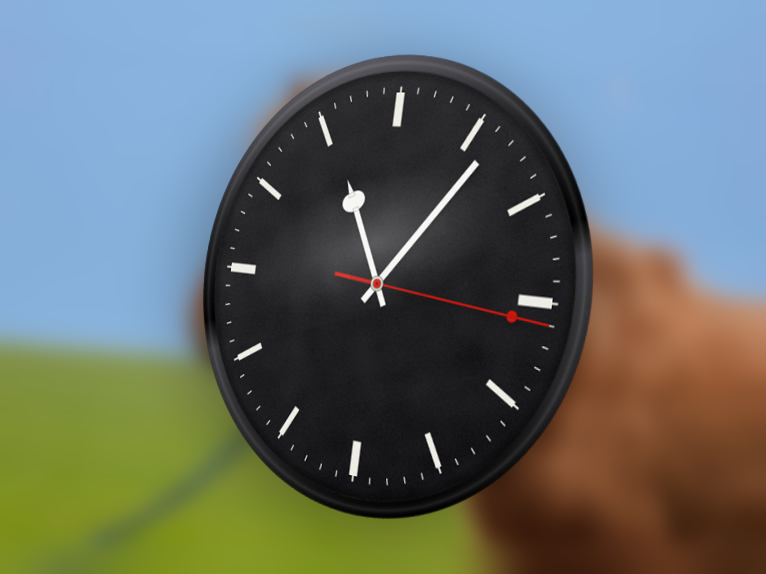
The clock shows 11.06.16
